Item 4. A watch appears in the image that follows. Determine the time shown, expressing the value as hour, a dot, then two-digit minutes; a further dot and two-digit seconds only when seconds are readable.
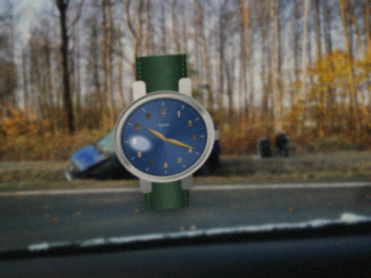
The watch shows 10.19
